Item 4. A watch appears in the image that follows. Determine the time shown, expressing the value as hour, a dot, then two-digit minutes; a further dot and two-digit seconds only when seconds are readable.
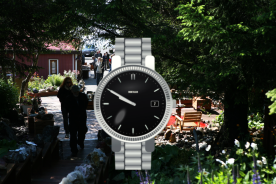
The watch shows 9.50
